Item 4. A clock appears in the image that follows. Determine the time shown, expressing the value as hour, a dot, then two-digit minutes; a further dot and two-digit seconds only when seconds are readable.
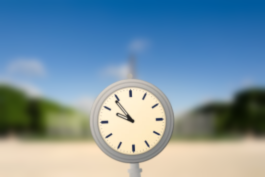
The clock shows 9.54
